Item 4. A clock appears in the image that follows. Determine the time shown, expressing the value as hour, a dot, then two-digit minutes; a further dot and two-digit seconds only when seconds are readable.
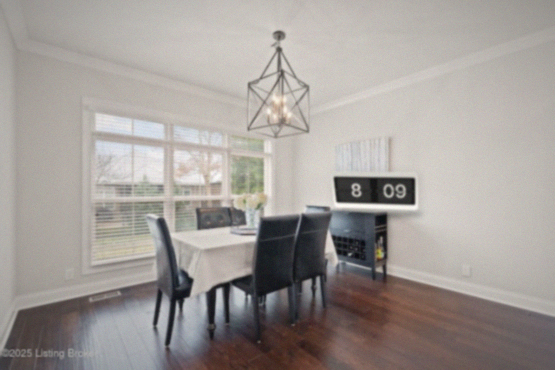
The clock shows 8.09
